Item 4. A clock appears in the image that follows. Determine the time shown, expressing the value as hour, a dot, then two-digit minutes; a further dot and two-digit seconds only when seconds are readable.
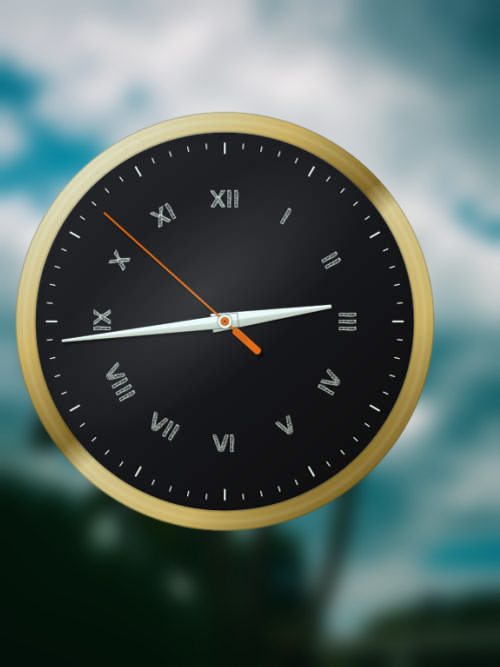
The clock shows 2.43.52
